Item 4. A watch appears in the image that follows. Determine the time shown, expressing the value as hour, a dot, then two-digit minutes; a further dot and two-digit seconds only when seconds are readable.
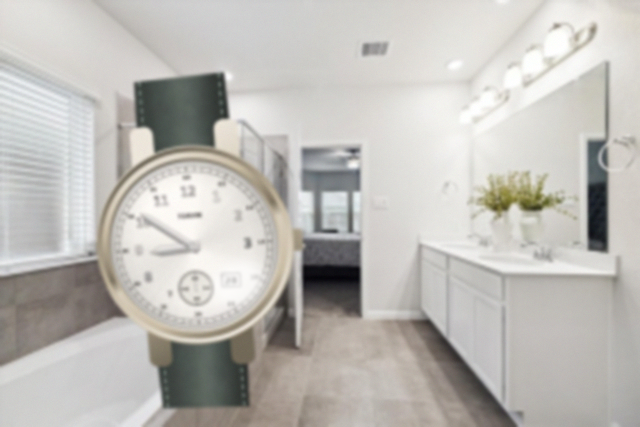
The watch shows 8.51
